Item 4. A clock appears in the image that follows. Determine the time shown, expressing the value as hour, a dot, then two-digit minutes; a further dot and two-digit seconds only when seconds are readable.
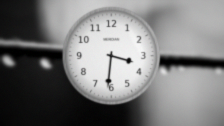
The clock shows 3.31
